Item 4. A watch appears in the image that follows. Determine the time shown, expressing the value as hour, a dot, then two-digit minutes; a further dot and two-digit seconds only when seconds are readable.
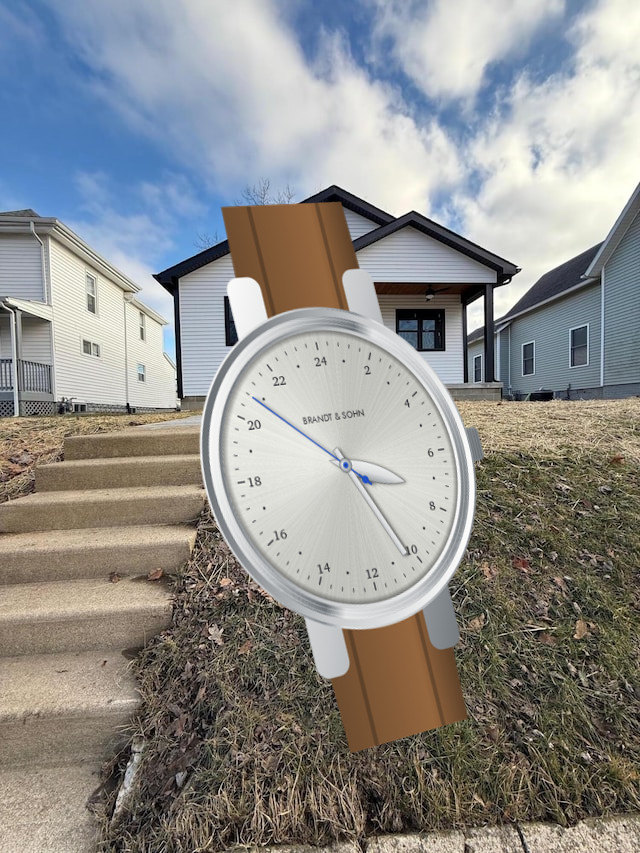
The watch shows 7.25.52
